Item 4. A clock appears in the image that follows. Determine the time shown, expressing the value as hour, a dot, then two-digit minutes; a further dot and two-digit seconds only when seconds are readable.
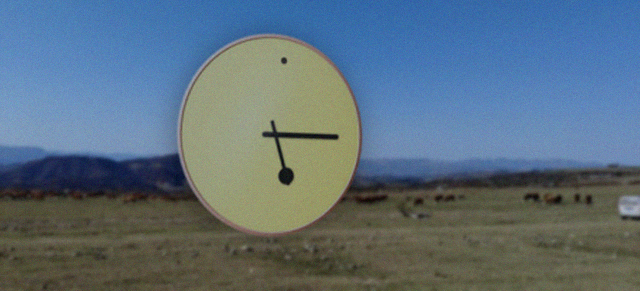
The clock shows 5.14
